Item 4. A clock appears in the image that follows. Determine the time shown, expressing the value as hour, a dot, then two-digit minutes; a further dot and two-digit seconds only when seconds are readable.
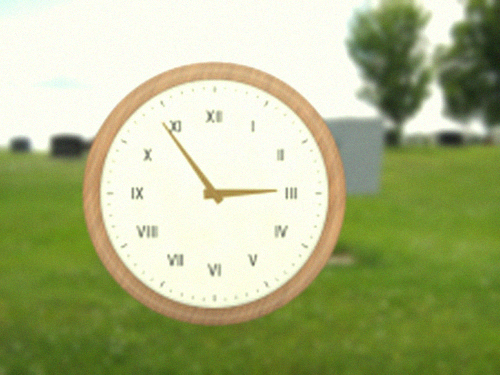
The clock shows 2.54
